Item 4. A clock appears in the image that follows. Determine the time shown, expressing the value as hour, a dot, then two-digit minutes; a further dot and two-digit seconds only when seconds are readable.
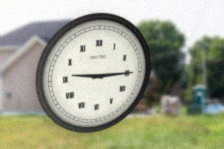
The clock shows 9.15
